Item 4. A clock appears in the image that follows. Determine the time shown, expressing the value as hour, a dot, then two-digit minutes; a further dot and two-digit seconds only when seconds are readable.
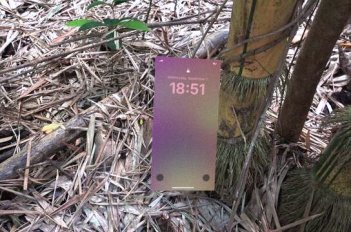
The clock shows 18.51
